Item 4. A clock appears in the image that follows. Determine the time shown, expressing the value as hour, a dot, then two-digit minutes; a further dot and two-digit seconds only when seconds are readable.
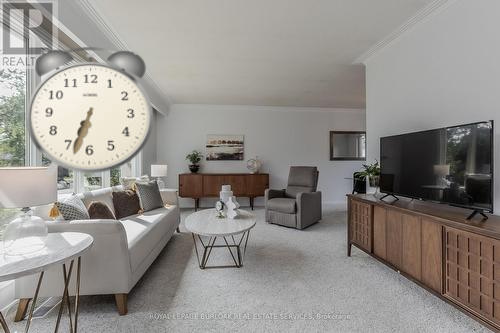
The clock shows 6.33
